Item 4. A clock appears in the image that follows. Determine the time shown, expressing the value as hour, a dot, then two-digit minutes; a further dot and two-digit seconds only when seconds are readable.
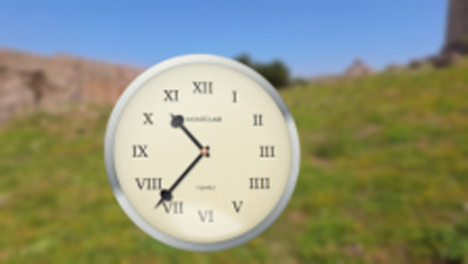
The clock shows 10.37
